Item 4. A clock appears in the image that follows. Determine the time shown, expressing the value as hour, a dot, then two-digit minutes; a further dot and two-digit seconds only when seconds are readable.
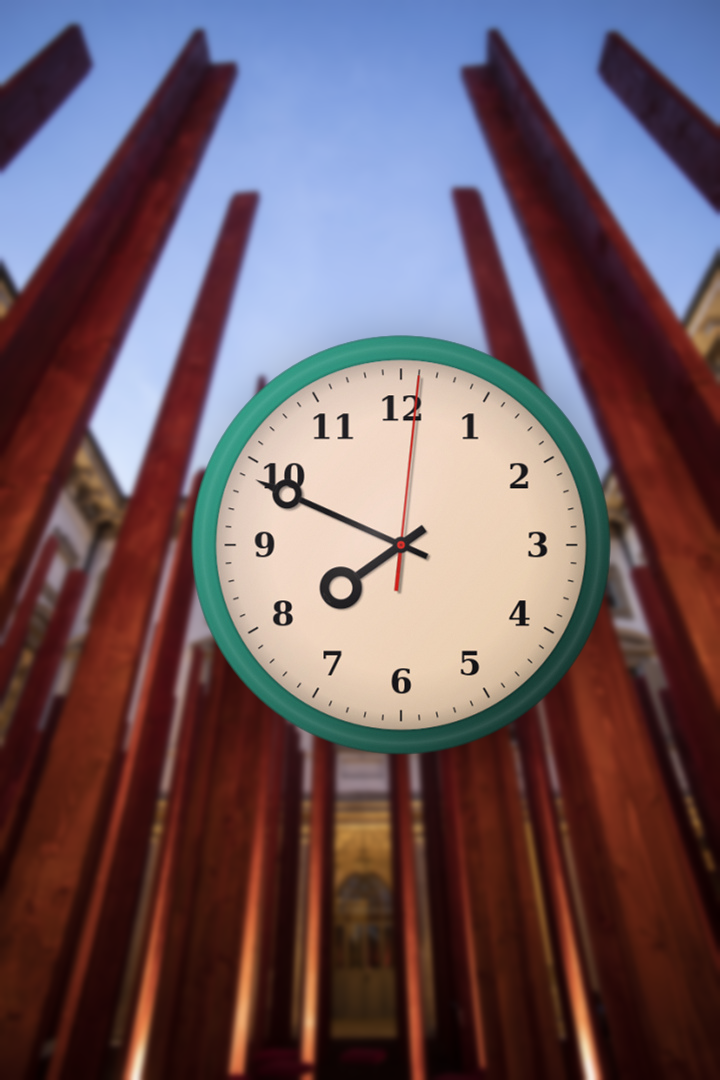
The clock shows 7.49.01
